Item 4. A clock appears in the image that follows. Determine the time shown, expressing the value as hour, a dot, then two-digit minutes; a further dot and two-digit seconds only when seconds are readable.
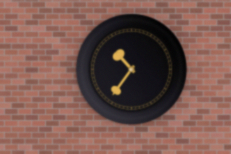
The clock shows 10.36
